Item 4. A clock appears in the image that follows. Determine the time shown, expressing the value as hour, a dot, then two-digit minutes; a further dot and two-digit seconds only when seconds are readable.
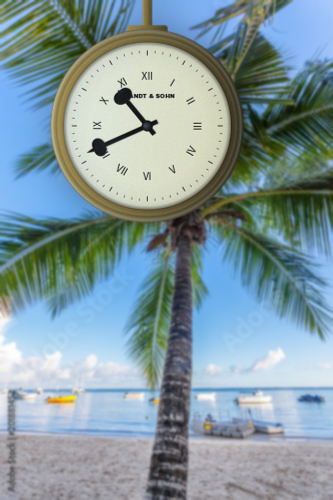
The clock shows 10.41
